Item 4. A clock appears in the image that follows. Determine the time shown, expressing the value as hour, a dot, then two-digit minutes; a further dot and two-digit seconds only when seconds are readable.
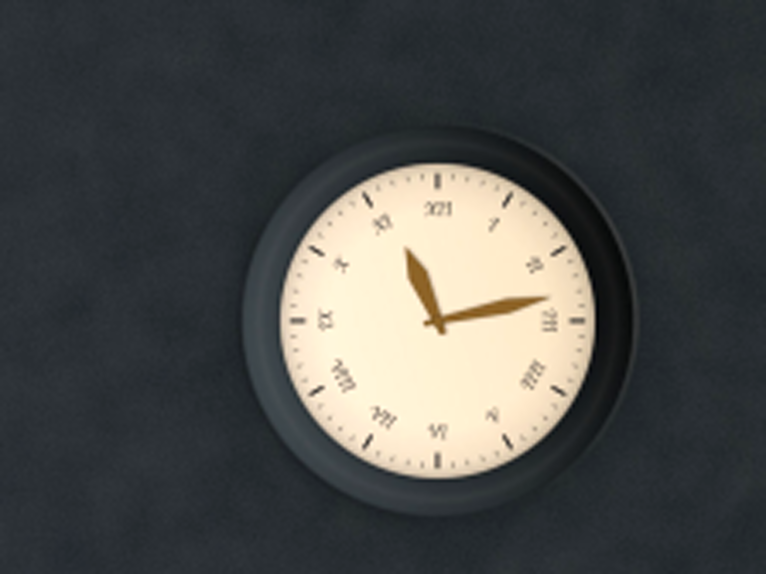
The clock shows 11.13
